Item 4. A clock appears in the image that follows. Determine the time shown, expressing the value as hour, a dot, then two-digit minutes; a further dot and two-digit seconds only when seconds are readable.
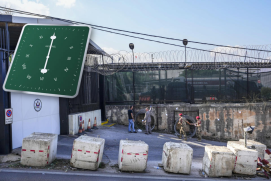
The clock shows 6.00
